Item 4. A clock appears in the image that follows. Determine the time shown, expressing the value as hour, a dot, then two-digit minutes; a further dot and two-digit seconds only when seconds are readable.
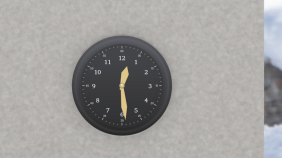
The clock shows 12.29
